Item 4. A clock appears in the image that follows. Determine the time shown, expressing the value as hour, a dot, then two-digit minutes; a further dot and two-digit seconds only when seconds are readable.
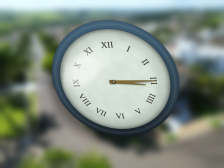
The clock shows 3.15
